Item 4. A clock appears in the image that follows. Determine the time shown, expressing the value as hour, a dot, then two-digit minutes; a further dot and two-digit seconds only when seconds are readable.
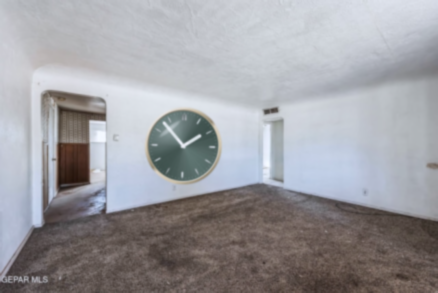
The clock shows 1.53
